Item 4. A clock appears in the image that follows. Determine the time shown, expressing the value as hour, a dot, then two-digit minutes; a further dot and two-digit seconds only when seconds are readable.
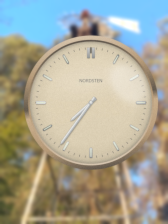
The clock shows 7.36
